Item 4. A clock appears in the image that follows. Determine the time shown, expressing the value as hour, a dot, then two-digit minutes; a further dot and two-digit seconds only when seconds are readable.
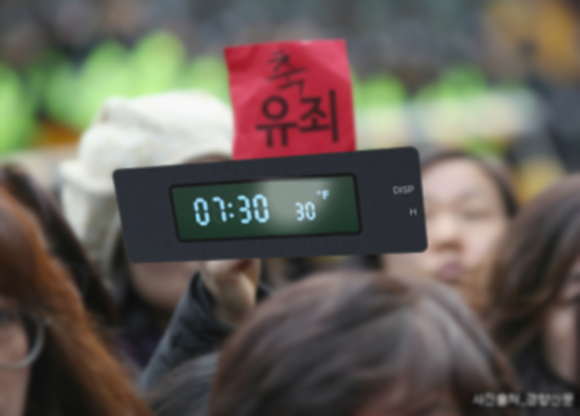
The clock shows 7.30
